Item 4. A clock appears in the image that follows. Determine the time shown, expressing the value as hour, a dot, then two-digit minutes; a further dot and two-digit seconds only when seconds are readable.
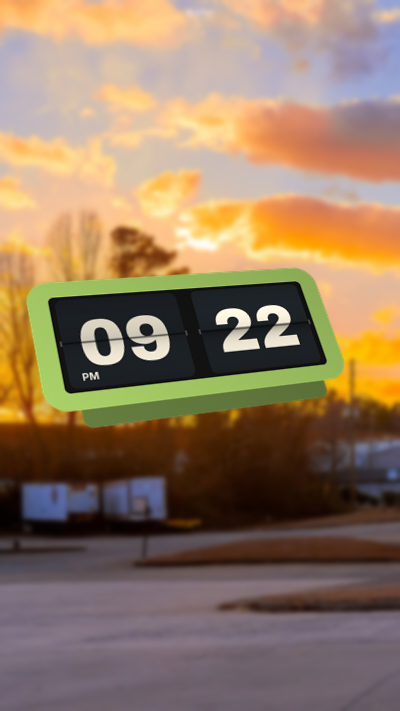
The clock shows 9.22
